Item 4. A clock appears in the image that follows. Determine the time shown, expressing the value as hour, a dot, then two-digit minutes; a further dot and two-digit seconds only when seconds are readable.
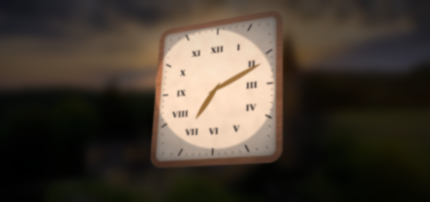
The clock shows 7.11
